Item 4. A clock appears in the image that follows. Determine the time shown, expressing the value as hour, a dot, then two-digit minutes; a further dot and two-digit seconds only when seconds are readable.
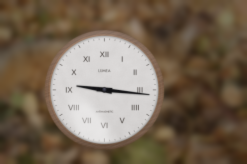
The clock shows 9.16
